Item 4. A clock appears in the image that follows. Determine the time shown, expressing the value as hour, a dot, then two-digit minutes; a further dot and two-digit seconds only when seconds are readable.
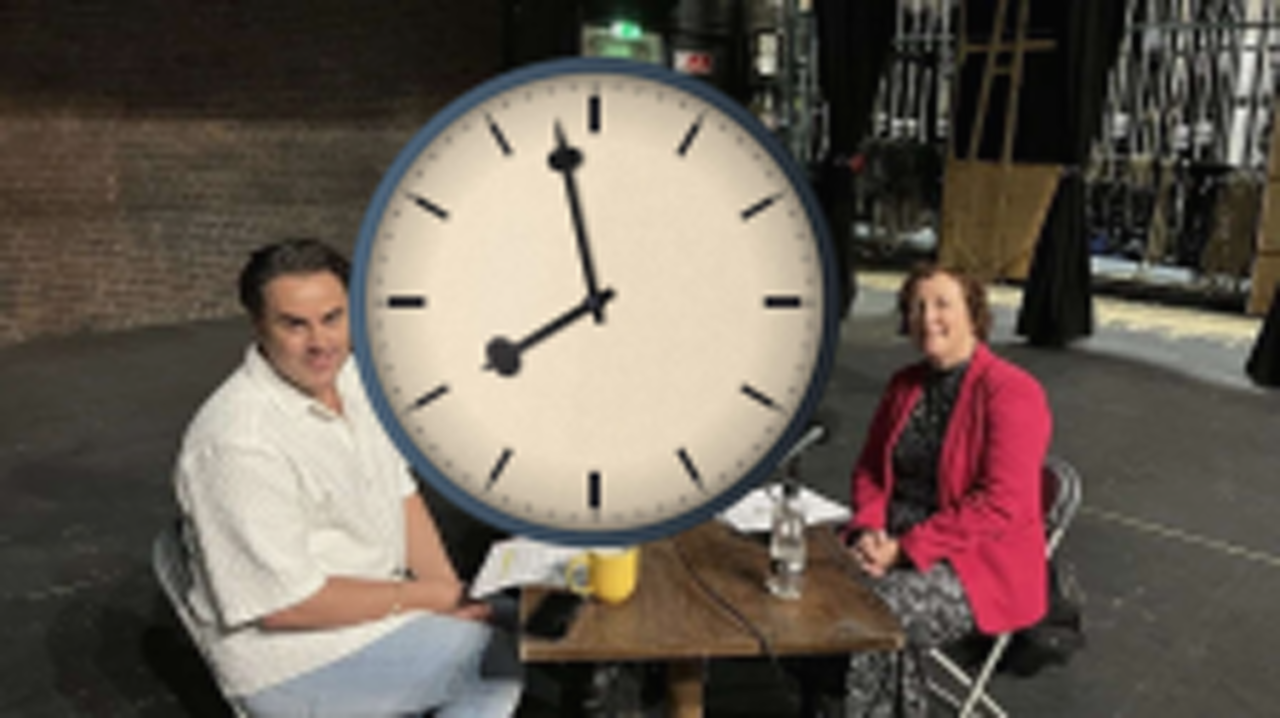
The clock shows 7.58
